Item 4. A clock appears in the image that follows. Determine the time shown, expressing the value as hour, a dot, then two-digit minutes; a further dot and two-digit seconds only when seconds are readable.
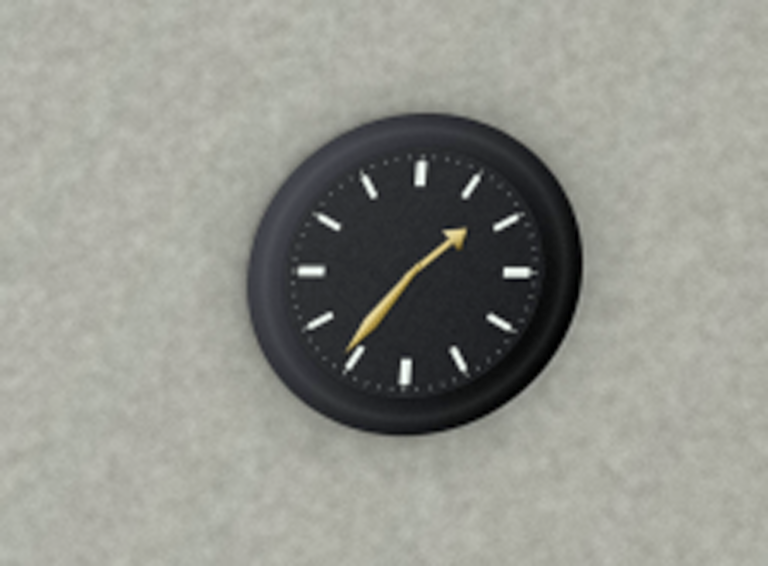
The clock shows 1.36
